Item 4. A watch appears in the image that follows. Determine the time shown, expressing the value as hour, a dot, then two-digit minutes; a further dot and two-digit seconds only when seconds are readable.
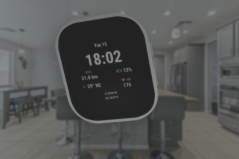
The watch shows 18.02
